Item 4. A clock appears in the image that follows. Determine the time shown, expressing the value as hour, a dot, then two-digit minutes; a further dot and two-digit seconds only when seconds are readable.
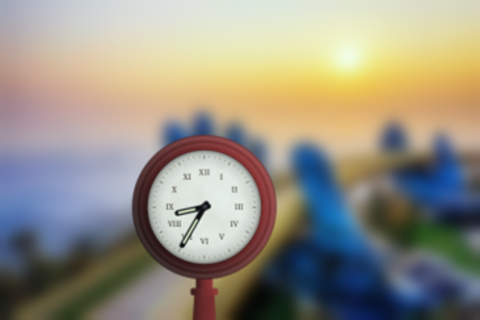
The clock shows 8.35
